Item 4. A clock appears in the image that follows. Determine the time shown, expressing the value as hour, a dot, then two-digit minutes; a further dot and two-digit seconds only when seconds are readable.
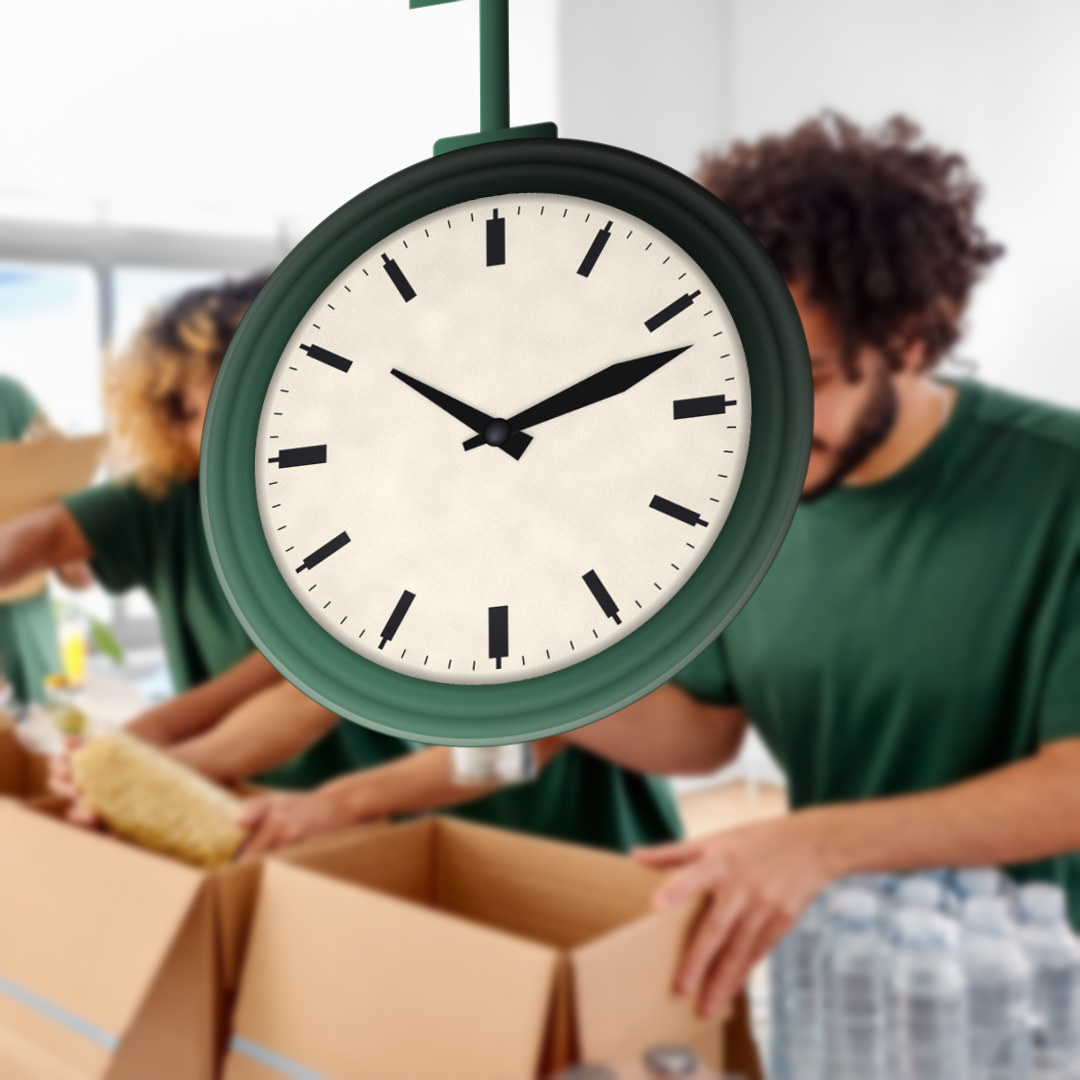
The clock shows 10.12
